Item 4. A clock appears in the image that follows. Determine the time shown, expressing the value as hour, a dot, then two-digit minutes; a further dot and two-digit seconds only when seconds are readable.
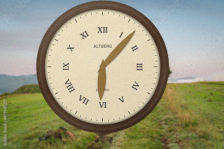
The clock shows 6.07
